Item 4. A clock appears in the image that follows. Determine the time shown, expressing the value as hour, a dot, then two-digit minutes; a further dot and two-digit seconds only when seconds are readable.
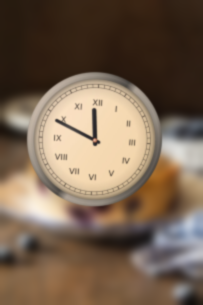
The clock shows 11.49
